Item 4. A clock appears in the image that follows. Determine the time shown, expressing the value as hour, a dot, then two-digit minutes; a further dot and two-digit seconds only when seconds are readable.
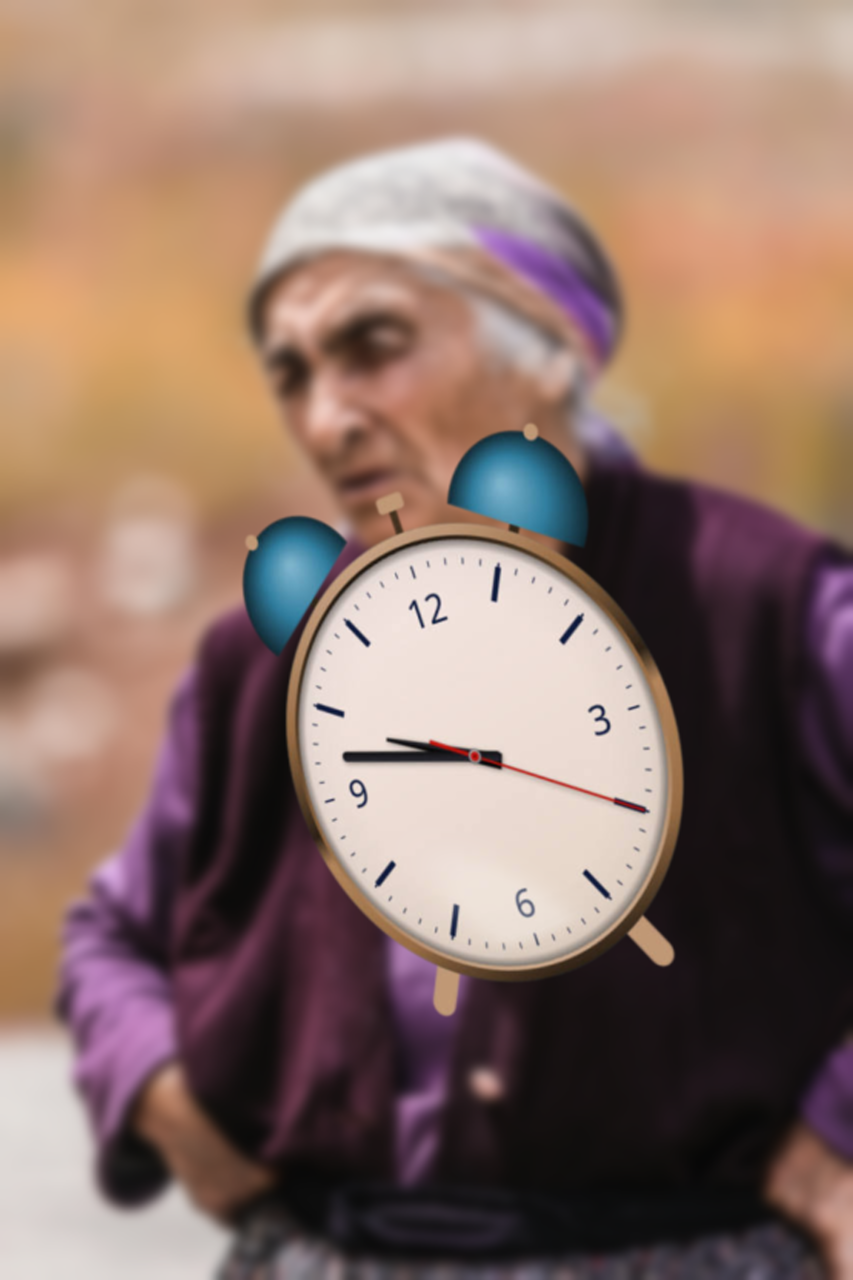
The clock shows 9.47.20
